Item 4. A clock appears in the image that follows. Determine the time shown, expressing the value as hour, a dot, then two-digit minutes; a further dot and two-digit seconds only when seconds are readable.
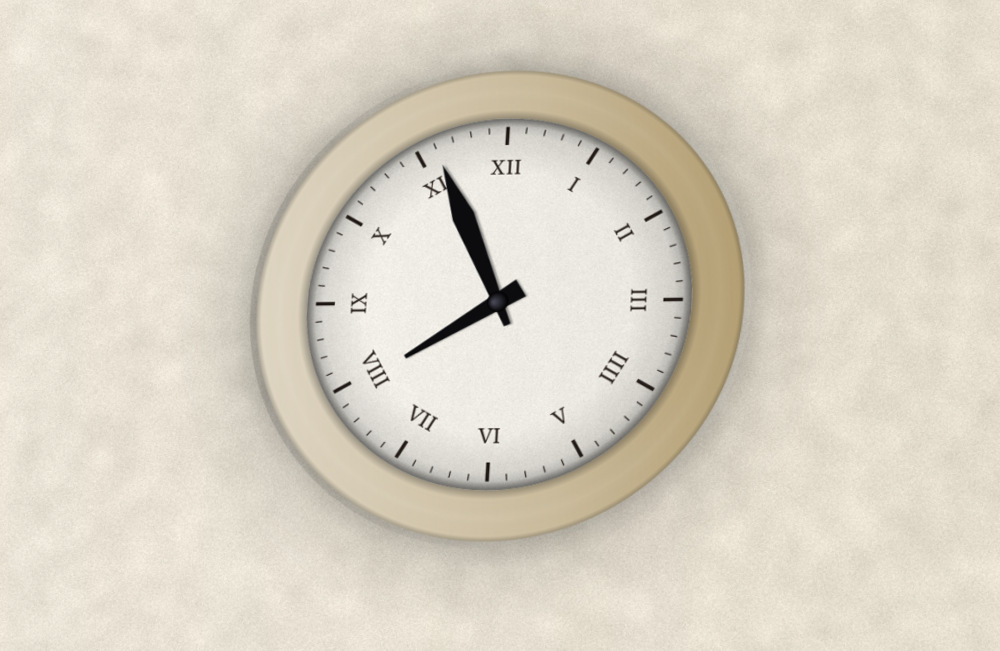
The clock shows 7.56
